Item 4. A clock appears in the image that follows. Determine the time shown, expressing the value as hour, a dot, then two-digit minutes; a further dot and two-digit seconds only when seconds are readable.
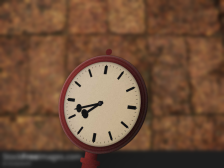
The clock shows 7.42
